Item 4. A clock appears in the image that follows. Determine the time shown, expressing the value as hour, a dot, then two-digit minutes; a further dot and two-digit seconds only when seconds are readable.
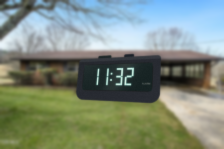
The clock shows 11.32
